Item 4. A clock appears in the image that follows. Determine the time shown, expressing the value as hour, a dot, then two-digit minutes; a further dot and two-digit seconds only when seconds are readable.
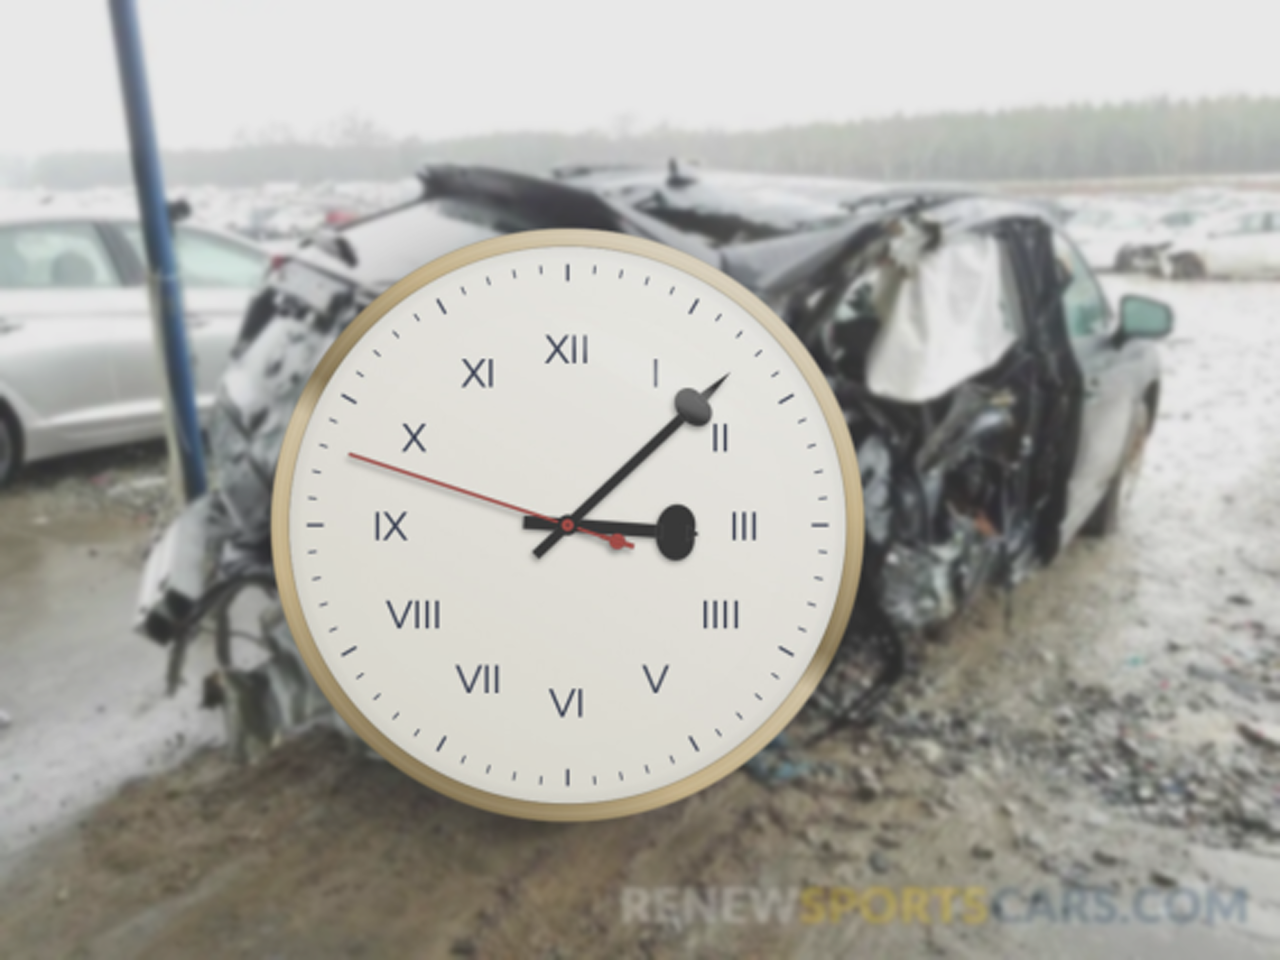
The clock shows 3.07.48
